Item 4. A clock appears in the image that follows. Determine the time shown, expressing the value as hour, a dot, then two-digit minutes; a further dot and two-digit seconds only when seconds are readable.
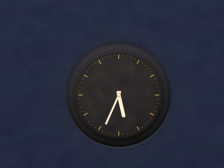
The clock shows 5.34
